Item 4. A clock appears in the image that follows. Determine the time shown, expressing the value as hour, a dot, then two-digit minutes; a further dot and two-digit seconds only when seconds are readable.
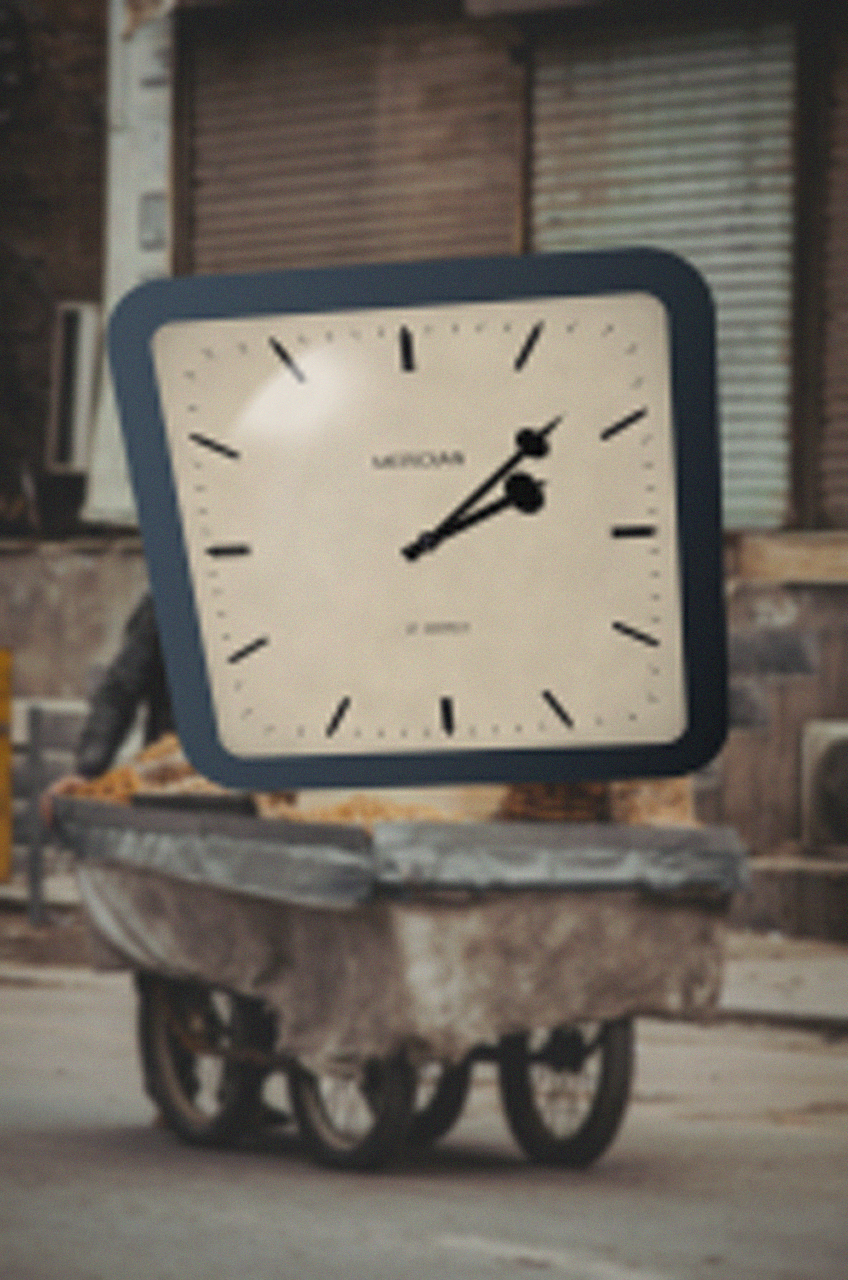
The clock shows 2.08
